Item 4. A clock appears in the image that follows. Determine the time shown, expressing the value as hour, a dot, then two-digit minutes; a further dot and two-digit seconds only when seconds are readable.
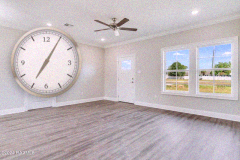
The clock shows 7.05
